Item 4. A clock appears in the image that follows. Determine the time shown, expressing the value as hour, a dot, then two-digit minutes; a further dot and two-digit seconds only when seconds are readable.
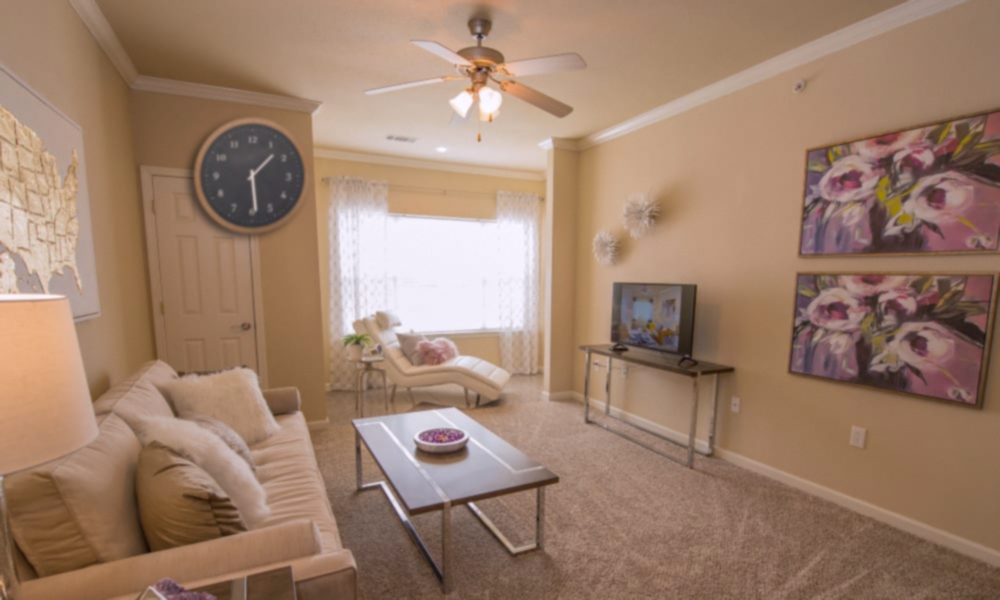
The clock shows 1.29
